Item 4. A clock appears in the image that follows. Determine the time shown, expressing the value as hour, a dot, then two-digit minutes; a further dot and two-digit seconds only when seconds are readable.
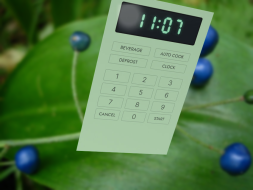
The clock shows 11.07
